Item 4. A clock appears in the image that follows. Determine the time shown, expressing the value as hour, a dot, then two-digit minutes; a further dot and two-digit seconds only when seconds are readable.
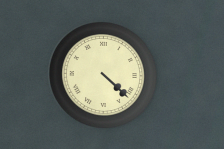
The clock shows 4.22
